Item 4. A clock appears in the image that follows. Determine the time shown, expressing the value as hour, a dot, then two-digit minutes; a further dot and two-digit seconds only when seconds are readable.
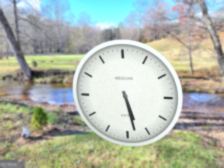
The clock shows 5.28
